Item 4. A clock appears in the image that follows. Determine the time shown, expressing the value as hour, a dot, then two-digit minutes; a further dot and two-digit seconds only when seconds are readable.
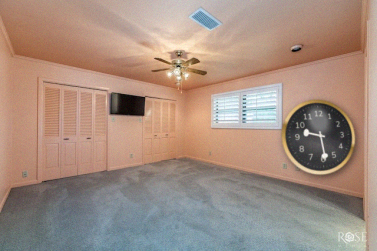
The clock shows 9.29
